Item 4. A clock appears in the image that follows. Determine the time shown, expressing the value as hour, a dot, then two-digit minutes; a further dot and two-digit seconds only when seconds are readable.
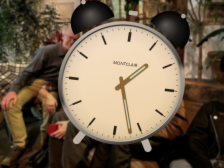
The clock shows 1.27
